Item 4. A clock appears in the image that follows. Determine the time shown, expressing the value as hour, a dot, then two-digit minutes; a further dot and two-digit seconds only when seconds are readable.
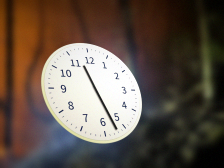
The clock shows 11.27
